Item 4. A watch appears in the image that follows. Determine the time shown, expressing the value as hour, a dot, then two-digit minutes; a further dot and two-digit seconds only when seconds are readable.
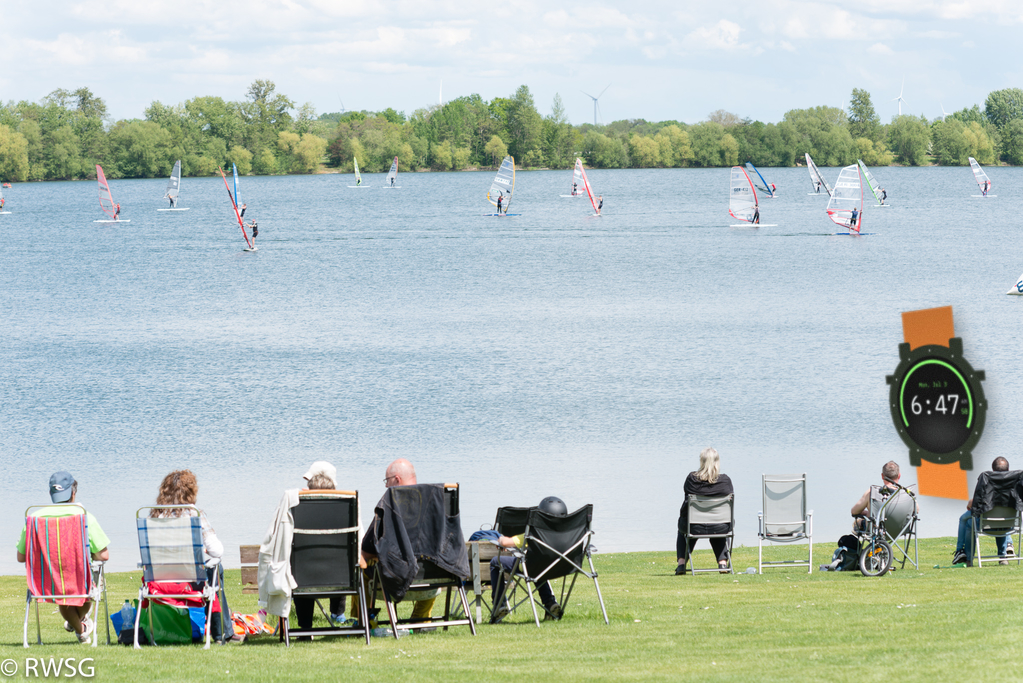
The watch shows 6.47
